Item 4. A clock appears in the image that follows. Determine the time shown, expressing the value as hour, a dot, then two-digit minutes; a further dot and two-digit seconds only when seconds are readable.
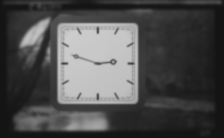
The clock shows 2.48
